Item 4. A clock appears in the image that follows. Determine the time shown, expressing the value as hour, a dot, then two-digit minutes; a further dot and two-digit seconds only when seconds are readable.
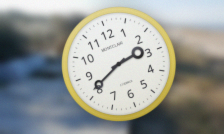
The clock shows 2.41
